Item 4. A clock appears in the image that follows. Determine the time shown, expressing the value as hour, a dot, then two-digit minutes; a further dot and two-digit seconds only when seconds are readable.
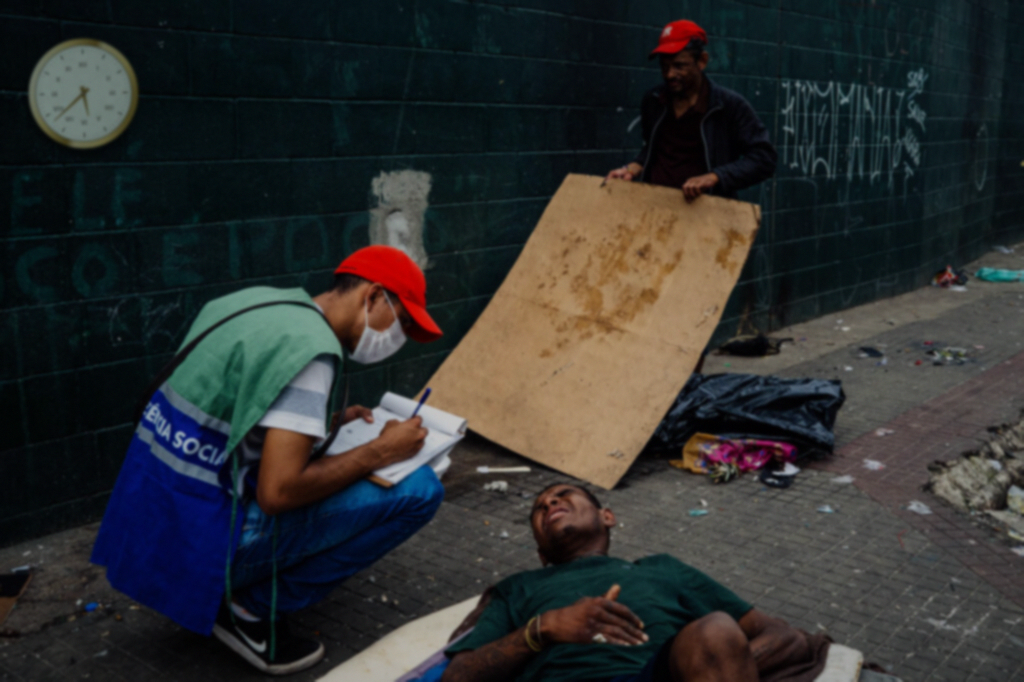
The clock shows 5.38
